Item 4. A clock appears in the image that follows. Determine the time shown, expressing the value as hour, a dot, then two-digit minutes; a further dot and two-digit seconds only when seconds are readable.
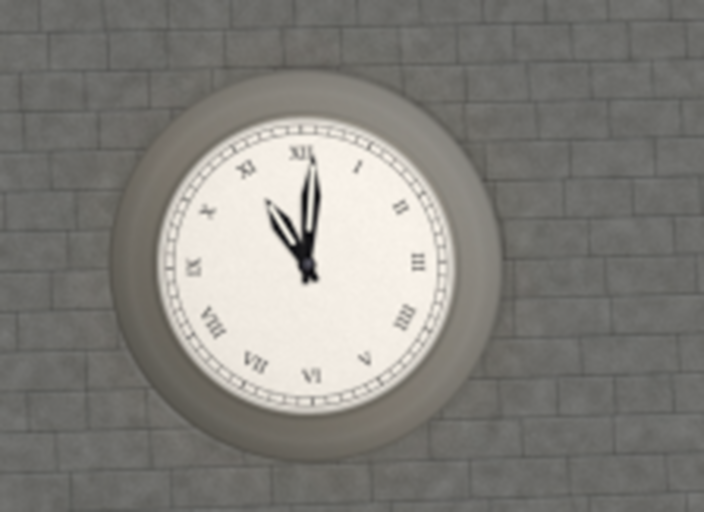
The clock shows 11.01
